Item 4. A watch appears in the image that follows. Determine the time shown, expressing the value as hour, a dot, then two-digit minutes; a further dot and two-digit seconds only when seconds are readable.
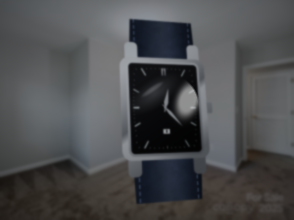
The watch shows 12.23
